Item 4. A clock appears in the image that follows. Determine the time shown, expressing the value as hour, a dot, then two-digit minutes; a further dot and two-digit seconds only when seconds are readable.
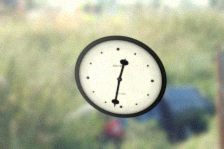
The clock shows 12.32
